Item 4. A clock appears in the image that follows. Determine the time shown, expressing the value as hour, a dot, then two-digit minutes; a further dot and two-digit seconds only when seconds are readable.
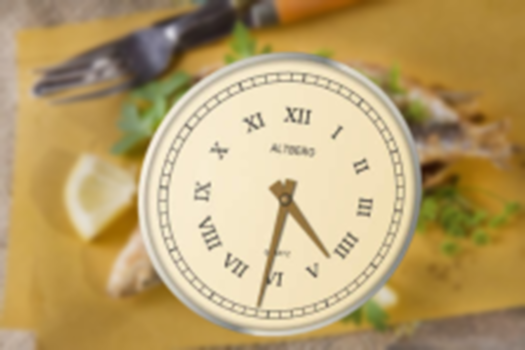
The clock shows 4.31
